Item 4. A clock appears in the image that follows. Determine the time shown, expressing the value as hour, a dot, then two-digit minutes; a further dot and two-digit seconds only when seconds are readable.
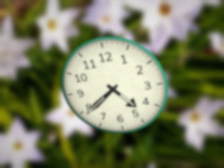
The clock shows 4.39
